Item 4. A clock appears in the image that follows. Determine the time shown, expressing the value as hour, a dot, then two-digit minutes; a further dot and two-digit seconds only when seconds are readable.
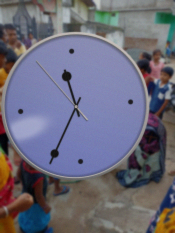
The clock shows 11.34.54
